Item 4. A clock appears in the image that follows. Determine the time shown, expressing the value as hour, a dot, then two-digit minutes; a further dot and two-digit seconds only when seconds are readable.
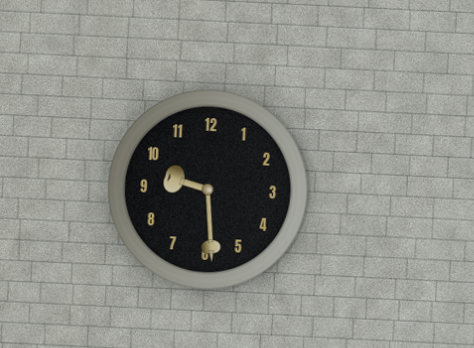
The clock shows 9.29
